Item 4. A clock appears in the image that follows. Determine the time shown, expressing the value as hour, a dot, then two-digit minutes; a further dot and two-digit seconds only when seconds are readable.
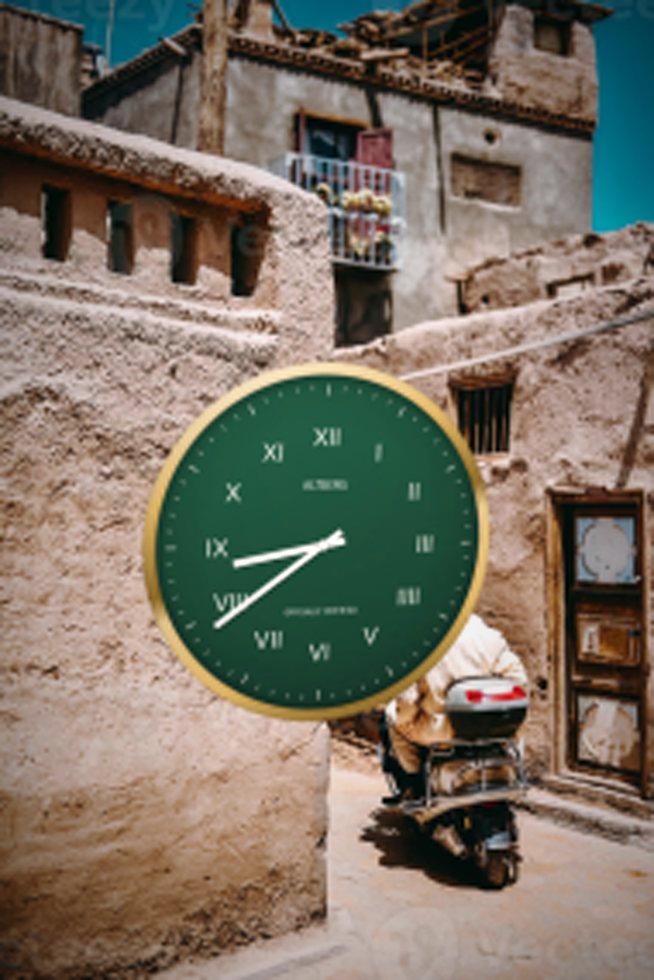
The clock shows 8.39
